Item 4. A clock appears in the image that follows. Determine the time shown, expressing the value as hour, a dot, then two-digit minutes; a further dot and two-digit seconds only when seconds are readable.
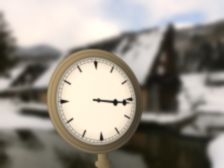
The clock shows 3.16
